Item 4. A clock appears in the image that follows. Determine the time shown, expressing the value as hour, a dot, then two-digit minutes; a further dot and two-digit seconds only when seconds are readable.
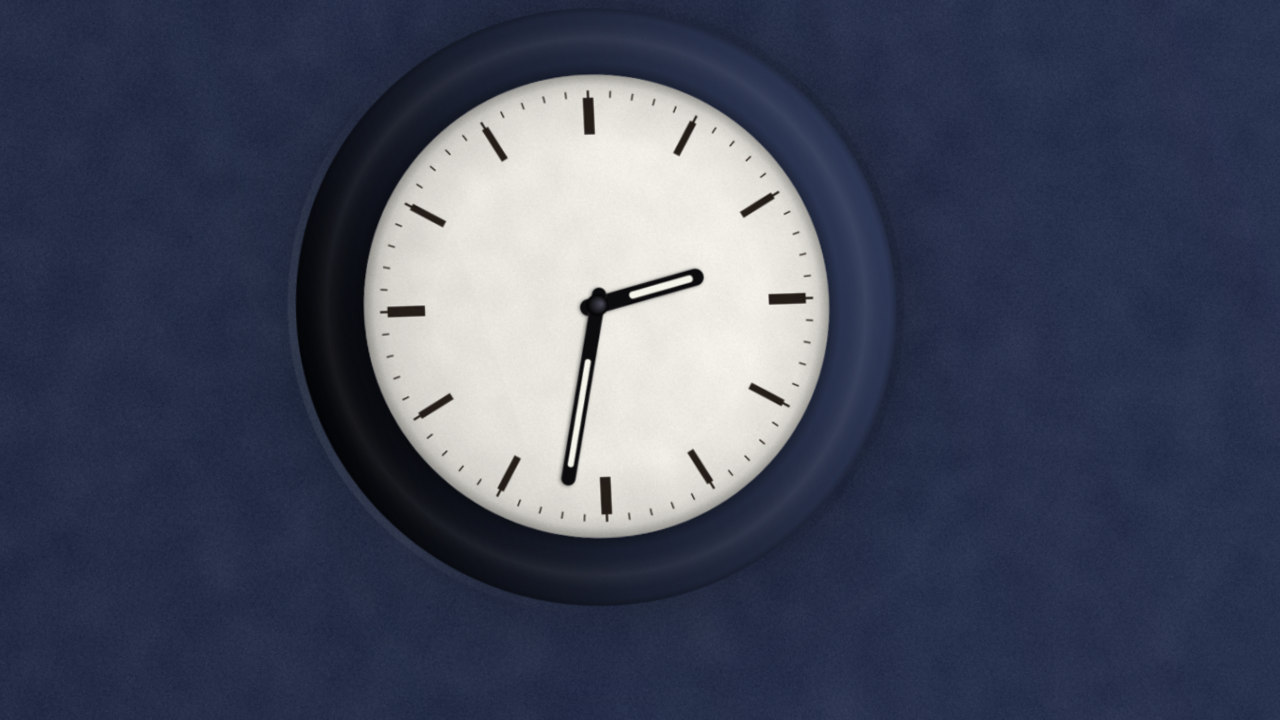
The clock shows 2.32
